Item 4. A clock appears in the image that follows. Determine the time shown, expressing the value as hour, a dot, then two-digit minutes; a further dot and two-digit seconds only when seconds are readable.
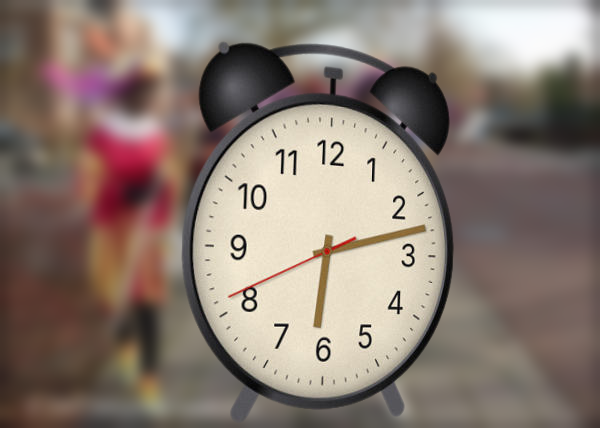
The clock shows 6.12.41
